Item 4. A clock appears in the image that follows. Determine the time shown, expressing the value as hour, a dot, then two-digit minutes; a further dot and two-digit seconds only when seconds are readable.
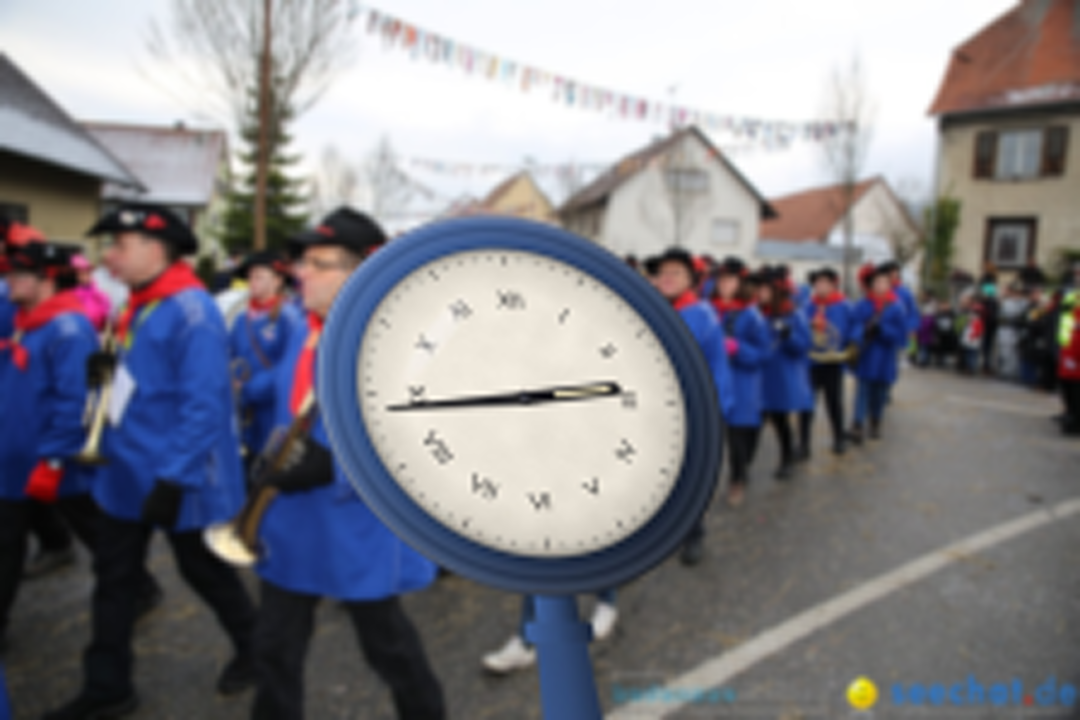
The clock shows 2.44
